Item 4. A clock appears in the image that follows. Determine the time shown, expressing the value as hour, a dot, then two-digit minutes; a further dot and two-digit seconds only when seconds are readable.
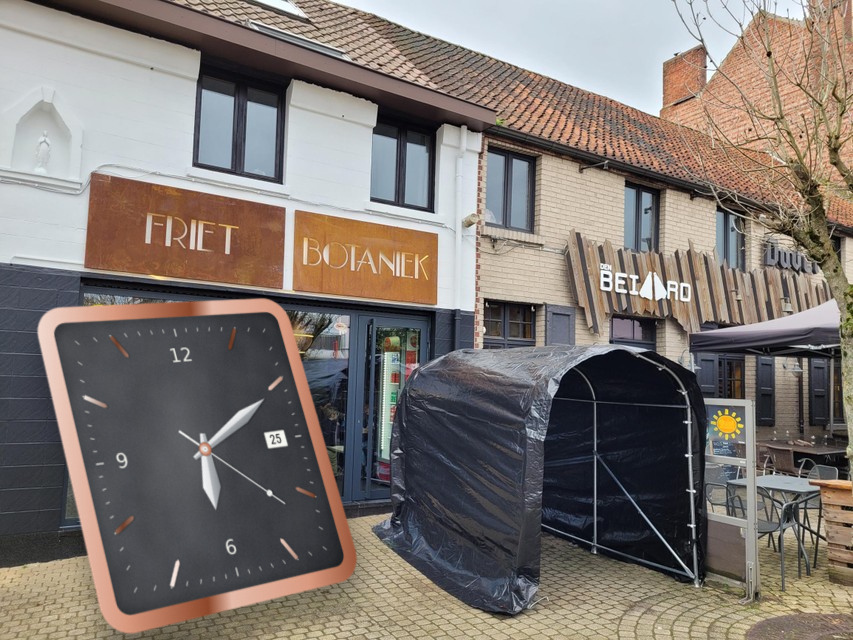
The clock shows 6.10.22
